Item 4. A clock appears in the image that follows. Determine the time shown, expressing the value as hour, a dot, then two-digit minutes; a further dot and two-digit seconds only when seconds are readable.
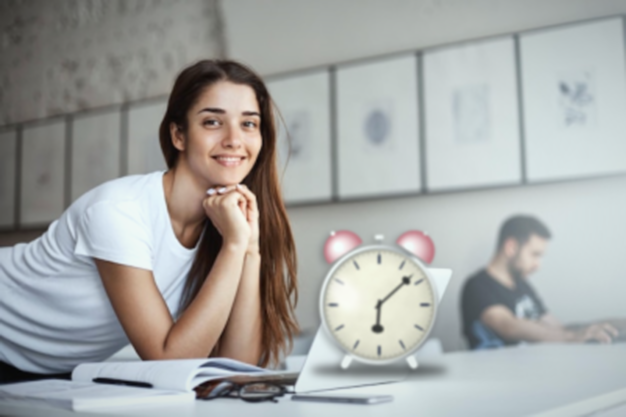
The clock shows 6.08
